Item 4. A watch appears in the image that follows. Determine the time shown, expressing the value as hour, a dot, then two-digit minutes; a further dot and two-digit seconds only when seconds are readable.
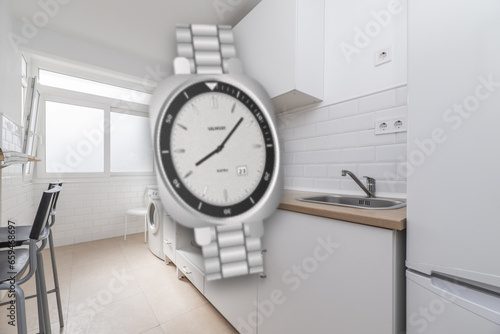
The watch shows 8.08
